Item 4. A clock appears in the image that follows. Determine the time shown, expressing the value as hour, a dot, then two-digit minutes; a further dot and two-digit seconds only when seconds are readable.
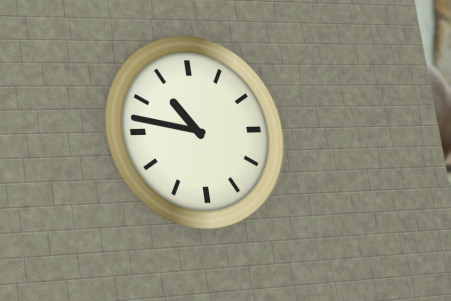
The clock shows 10.47
